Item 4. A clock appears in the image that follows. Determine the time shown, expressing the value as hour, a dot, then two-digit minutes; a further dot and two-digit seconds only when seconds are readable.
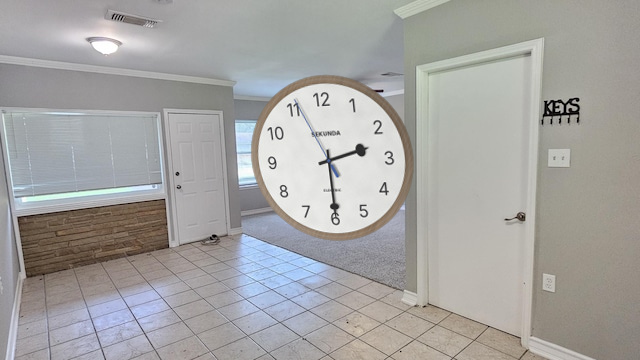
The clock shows 2.29.56
